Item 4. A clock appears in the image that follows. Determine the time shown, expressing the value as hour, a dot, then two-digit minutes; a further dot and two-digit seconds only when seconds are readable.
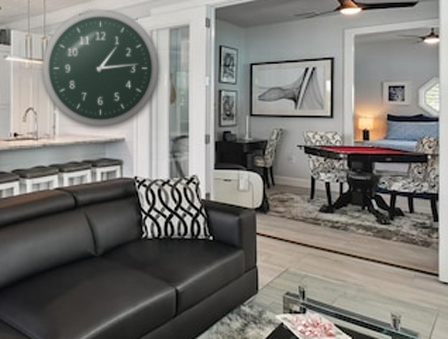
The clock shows 1.14
